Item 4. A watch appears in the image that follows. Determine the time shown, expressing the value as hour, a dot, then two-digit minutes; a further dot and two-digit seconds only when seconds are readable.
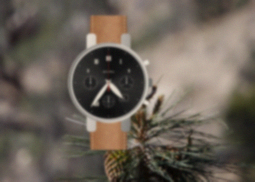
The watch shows 4.36
